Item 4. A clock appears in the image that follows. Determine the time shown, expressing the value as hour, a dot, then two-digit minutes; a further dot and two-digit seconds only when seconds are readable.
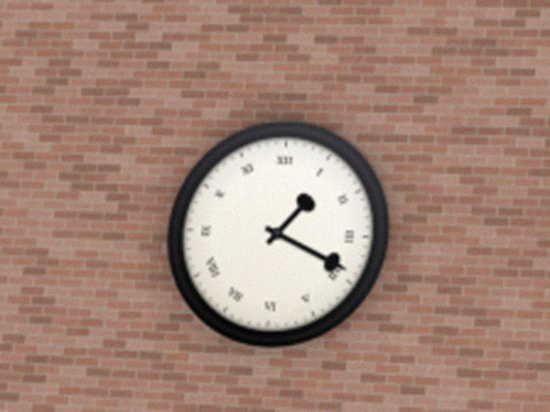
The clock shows 1.19
